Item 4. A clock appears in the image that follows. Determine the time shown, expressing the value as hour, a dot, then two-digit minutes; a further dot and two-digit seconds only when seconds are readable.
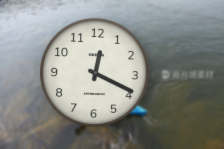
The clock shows 12.19
